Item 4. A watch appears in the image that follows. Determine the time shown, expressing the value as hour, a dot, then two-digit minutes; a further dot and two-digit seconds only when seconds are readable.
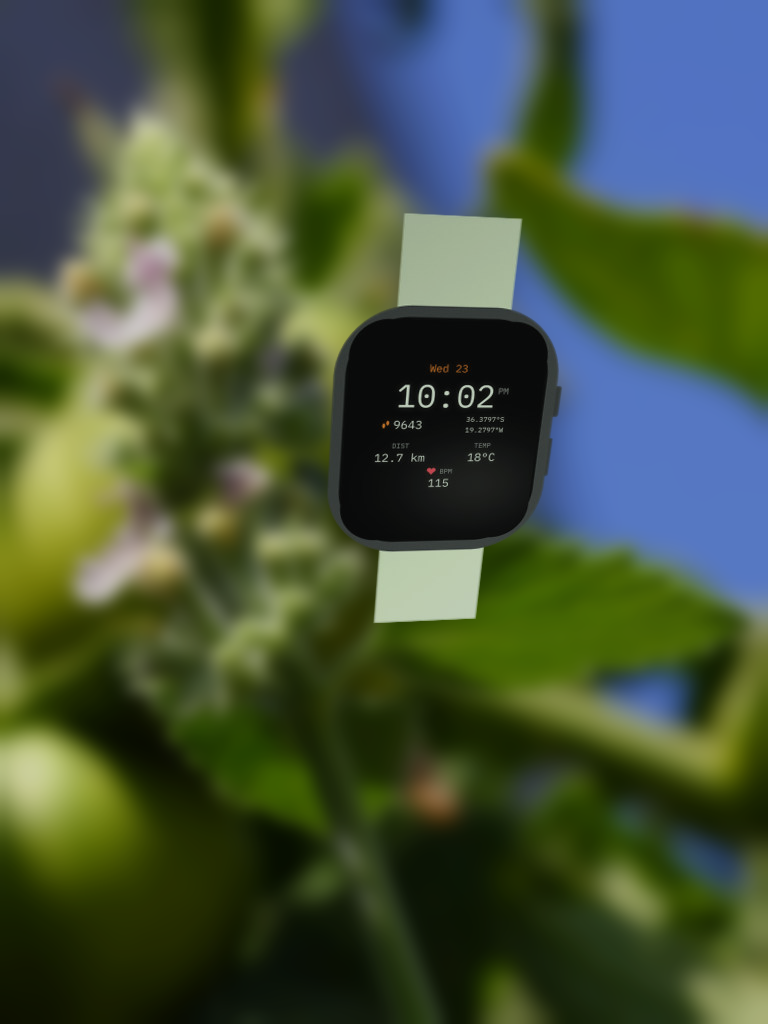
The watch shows 10.02
